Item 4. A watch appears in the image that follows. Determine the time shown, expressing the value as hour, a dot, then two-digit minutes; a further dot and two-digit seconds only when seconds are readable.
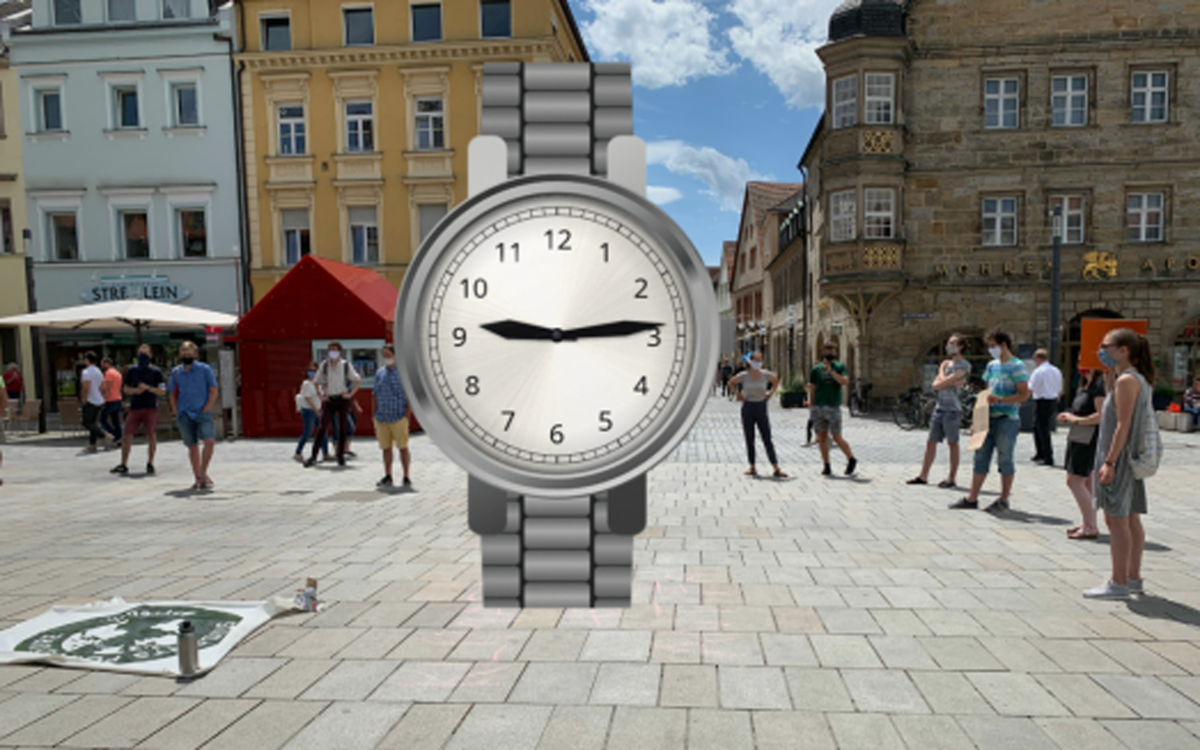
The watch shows 9.14
